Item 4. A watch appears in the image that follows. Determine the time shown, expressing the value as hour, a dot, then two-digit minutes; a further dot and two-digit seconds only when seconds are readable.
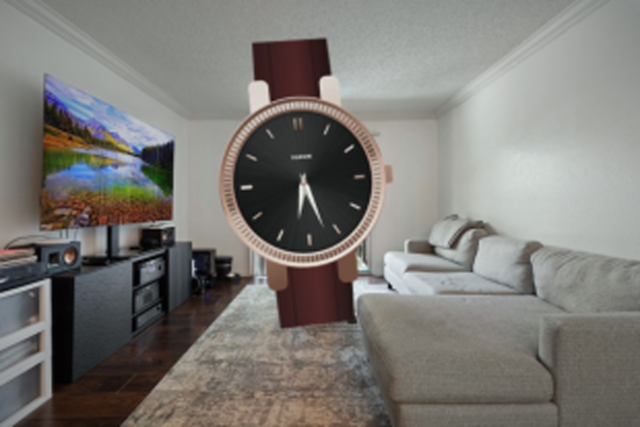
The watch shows 6.27
